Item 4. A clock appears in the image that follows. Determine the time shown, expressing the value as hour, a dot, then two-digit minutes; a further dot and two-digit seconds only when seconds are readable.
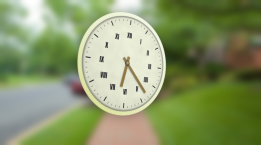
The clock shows 6.23
